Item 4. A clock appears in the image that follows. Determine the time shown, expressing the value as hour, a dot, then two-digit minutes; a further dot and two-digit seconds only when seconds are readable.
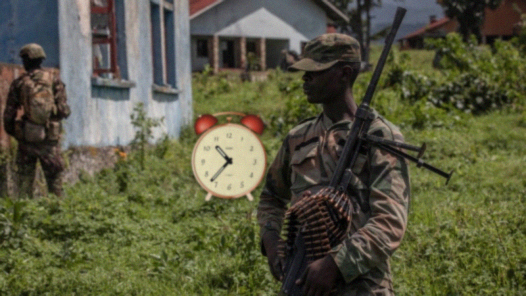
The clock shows 10.37
